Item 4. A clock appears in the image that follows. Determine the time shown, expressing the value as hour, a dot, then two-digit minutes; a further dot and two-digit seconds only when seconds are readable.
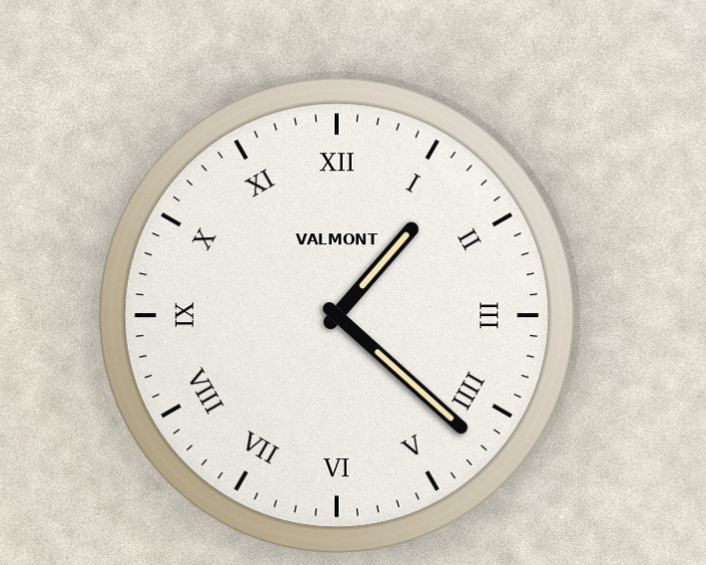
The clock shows 1.22
